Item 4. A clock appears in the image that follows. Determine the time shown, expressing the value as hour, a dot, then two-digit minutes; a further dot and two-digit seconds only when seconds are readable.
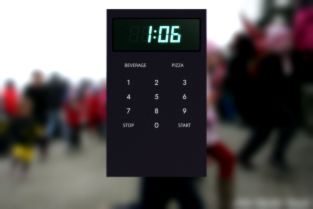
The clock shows 1.06
